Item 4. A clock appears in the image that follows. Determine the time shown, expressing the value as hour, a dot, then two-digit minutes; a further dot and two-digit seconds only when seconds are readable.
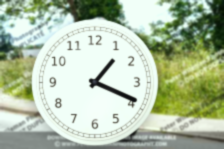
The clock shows 1.19
